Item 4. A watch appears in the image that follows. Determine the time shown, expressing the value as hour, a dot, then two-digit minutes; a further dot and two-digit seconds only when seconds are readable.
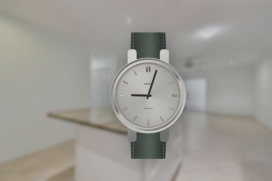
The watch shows 9.03
